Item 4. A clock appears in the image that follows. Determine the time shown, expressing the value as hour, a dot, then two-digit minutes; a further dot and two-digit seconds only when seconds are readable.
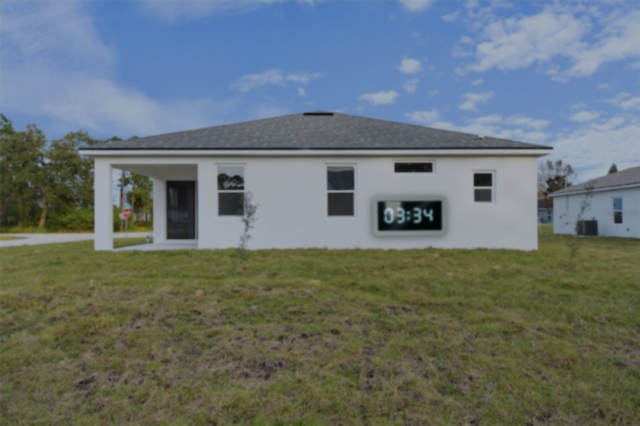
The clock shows 3.34
